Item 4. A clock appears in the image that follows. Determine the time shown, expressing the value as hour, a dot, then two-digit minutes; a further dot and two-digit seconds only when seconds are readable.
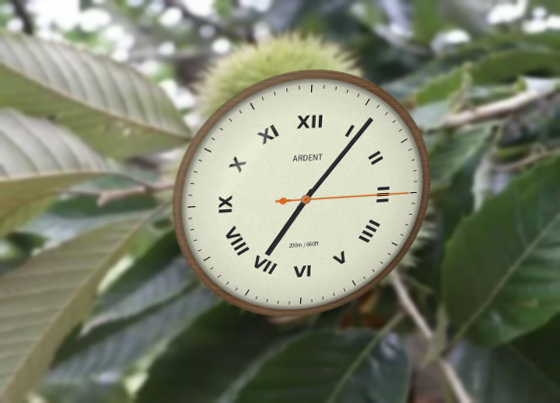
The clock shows 7.06.15
